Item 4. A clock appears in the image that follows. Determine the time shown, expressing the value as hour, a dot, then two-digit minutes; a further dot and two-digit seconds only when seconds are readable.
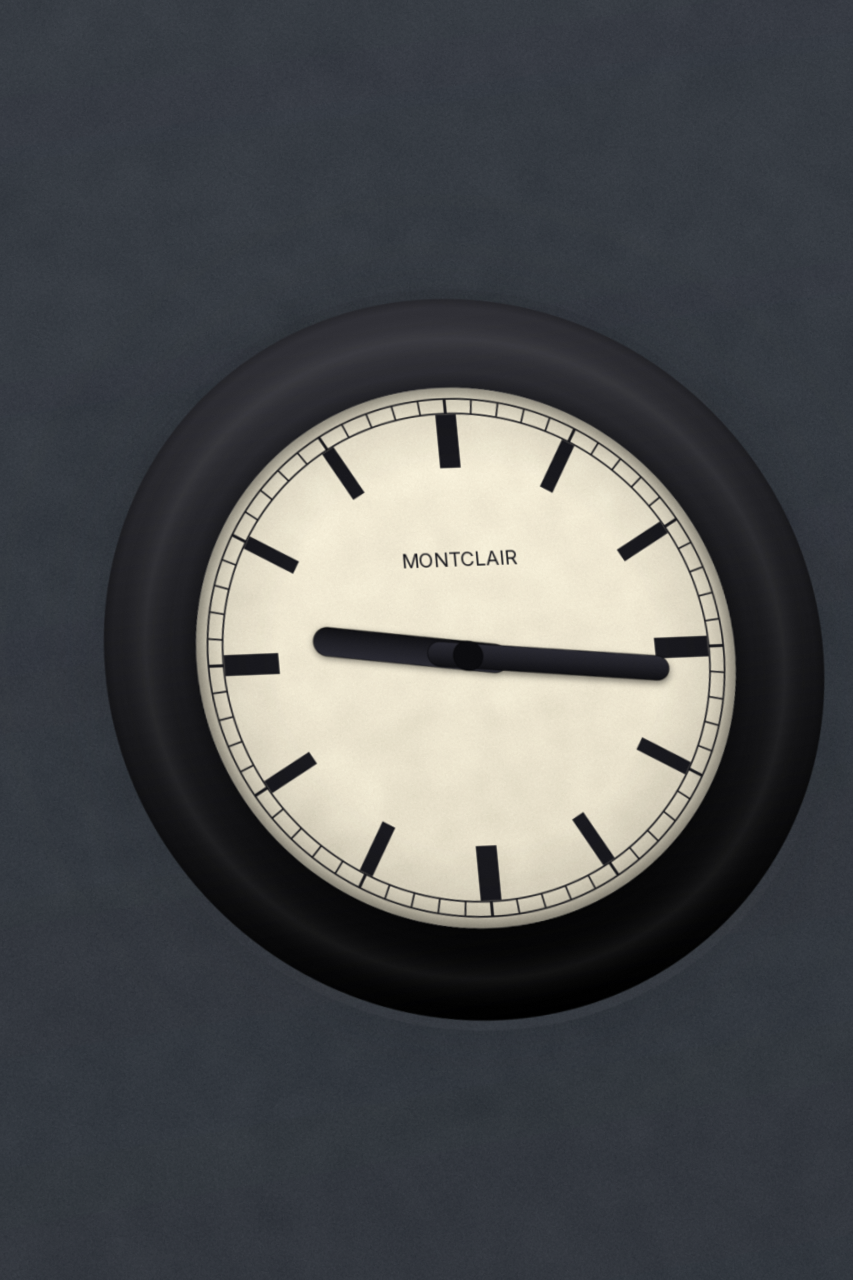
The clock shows 9.16
